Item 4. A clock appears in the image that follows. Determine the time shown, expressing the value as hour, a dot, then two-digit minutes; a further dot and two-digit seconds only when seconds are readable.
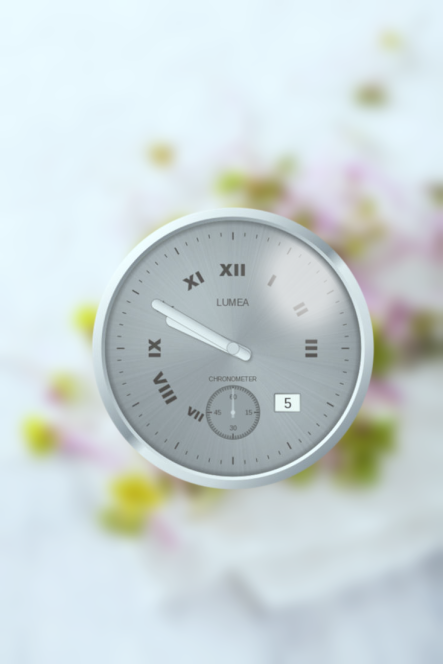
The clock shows 9.50
